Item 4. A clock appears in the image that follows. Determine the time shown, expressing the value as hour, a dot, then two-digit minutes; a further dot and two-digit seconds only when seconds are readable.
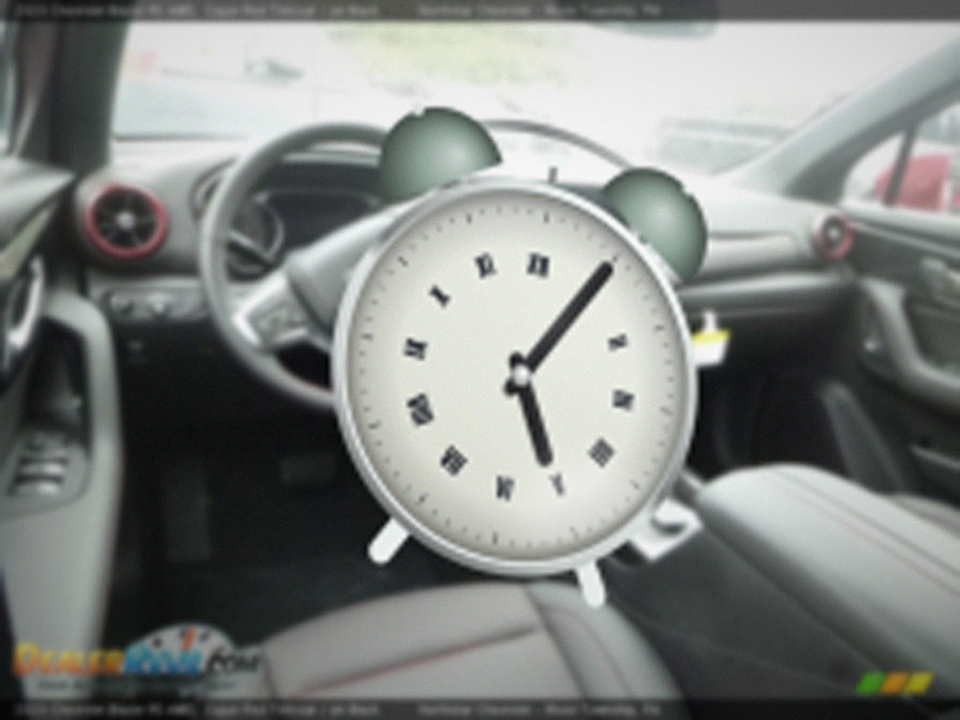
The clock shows 5.05
